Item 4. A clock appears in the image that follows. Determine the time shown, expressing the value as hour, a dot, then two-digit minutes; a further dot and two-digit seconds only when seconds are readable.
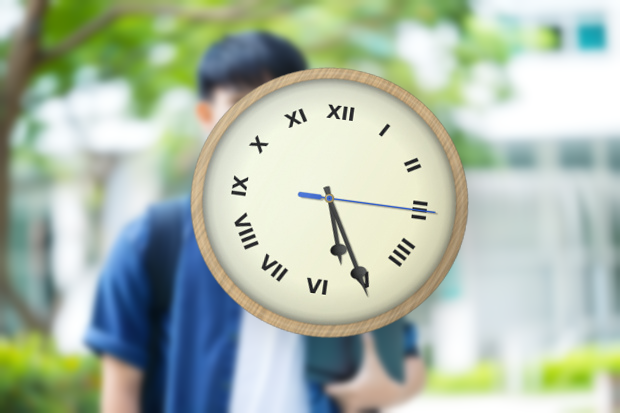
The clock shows 5.25.15
